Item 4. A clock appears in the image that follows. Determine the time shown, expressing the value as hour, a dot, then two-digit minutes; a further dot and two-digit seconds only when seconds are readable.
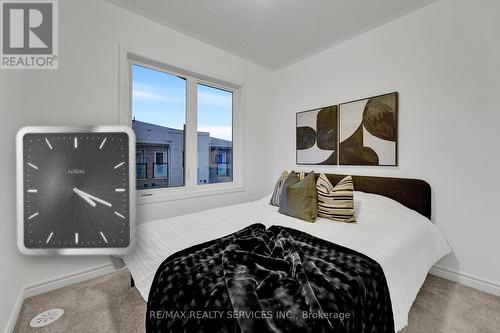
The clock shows 4.19
